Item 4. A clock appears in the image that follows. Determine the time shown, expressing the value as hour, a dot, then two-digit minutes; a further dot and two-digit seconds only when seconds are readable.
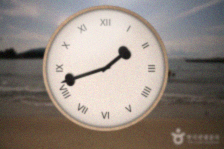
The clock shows 1.42
